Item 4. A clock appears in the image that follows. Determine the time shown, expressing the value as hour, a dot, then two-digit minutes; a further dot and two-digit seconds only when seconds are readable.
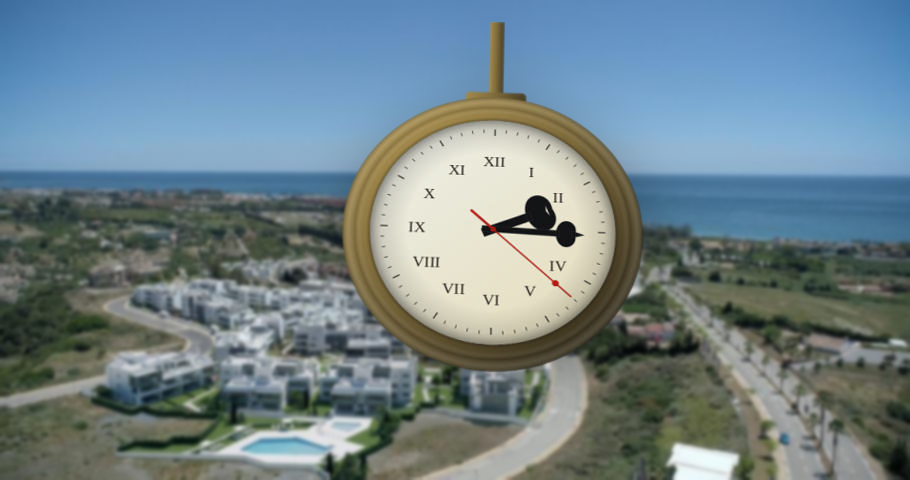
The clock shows 2.15.22
